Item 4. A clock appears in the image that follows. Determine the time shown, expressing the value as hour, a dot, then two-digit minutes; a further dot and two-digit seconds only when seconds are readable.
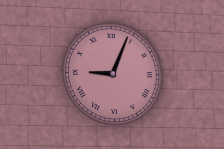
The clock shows 9.04
